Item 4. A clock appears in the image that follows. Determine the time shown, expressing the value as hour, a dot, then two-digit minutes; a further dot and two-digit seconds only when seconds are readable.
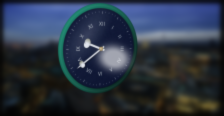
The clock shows 9.39
